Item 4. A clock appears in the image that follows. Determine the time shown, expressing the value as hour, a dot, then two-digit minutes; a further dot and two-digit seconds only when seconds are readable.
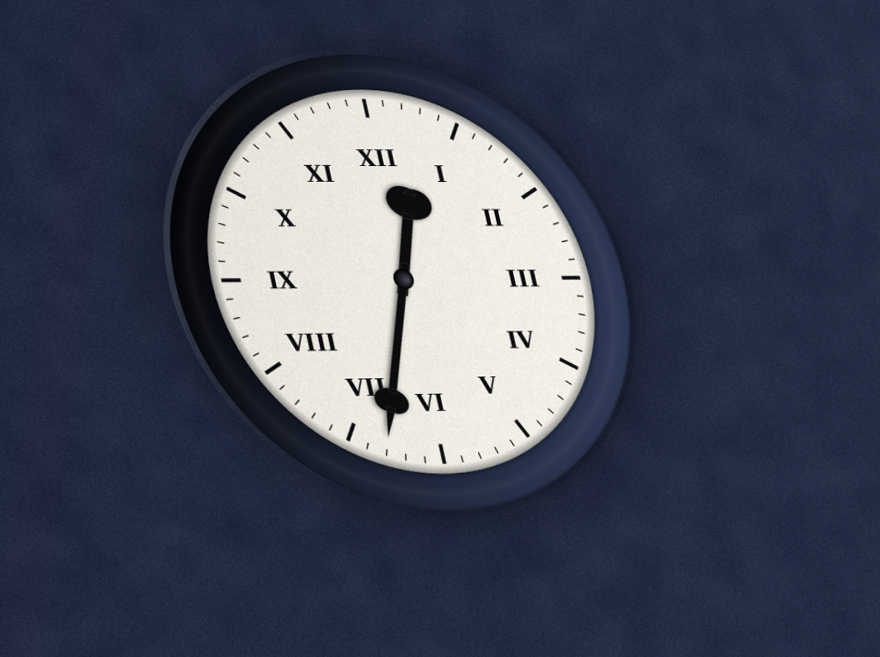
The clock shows 12.33
